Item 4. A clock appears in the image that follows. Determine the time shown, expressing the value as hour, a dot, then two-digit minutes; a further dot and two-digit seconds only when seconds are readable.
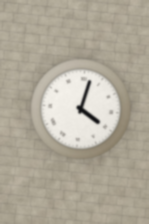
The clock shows 4.02
